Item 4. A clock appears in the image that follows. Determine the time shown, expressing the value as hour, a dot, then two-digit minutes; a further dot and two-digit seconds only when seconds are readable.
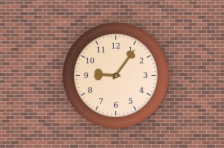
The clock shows 9.06
